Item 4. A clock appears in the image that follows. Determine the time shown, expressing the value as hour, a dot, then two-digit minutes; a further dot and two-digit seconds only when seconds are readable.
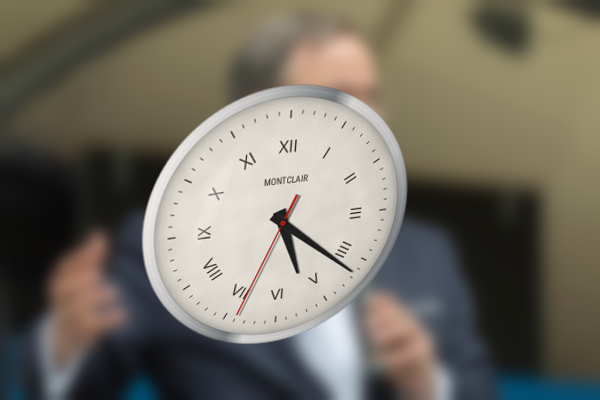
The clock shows 5.21.34
